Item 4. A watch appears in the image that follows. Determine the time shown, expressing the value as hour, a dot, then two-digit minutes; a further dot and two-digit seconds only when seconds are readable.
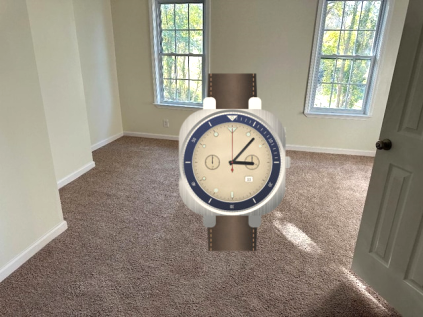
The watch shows 3.07
